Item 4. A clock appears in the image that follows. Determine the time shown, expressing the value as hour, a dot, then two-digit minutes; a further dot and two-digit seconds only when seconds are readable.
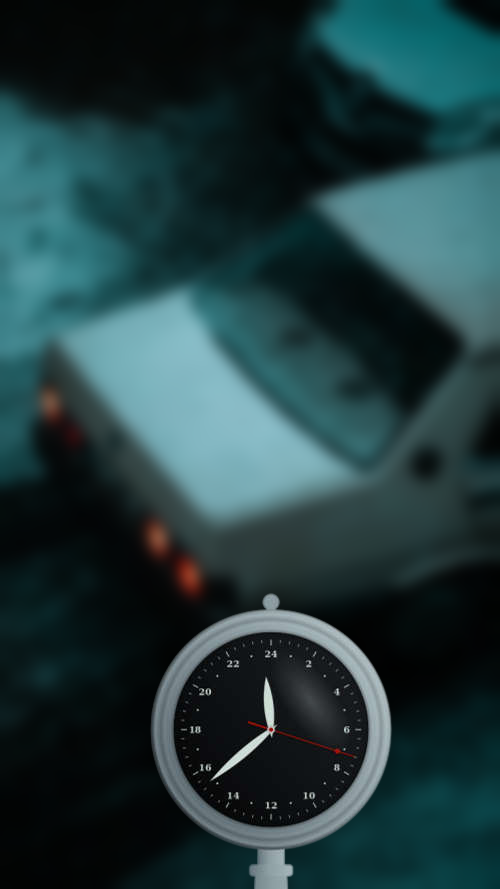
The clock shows 23.38.18
